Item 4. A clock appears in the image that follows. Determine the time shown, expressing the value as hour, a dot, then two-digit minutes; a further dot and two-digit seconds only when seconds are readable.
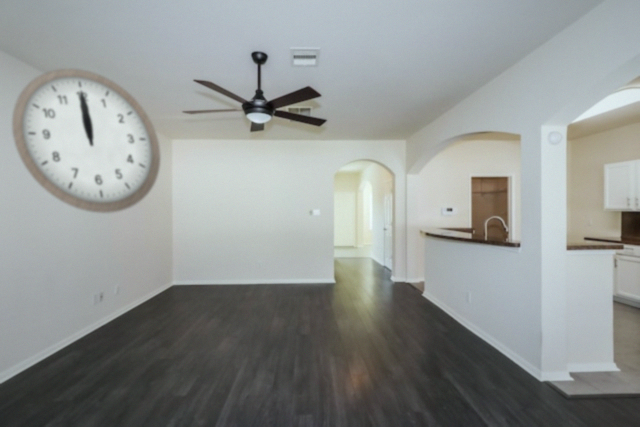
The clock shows 12.00
